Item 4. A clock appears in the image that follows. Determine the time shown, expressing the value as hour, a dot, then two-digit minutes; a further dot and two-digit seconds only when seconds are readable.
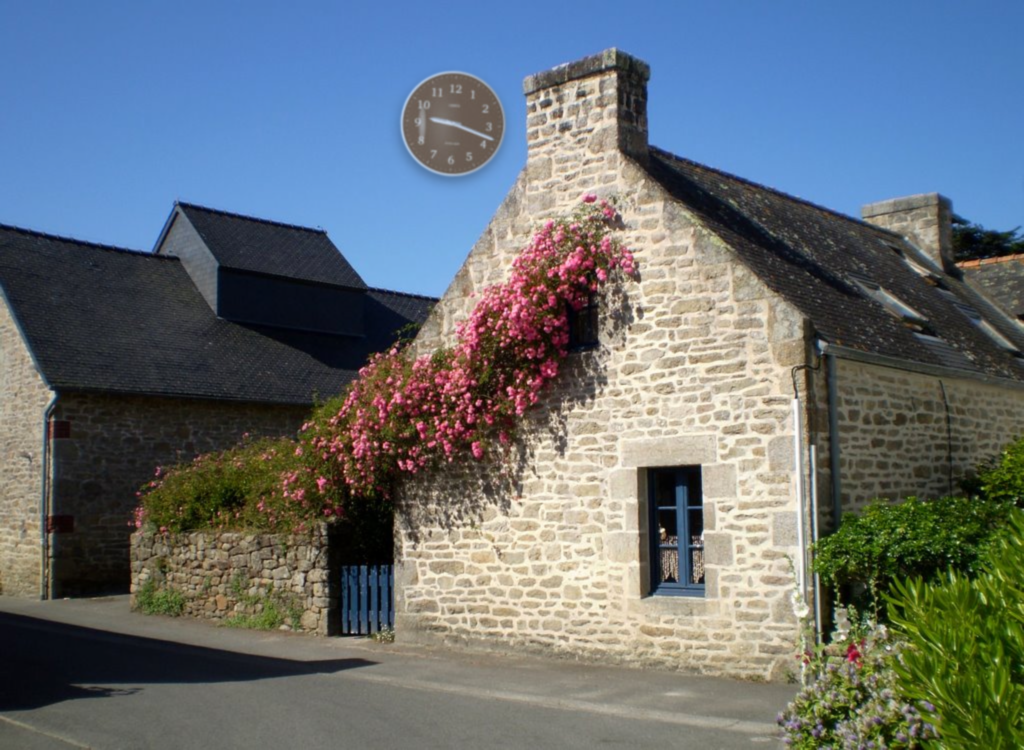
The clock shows 9.18
